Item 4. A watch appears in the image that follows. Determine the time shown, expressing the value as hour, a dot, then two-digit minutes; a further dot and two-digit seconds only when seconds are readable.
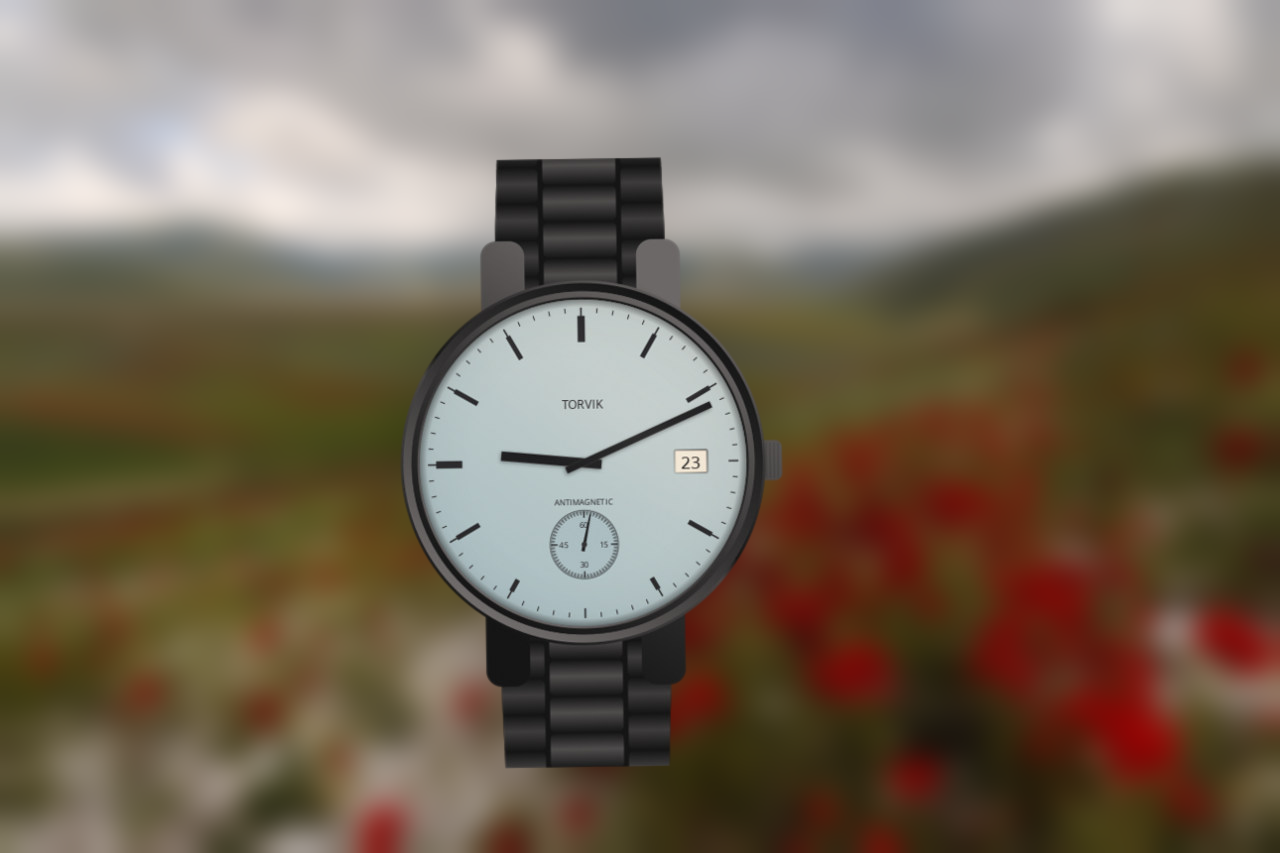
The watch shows 9.11.02
